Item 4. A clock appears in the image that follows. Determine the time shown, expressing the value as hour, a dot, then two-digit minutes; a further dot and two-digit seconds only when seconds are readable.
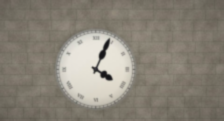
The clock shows 4.04
